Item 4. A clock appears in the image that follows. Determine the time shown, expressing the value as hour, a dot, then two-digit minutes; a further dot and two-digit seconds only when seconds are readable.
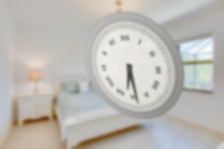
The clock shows 6.29
